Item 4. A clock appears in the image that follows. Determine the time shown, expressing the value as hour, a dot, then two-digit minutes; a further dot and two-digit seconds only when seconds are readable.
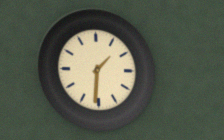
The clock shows 1.31
